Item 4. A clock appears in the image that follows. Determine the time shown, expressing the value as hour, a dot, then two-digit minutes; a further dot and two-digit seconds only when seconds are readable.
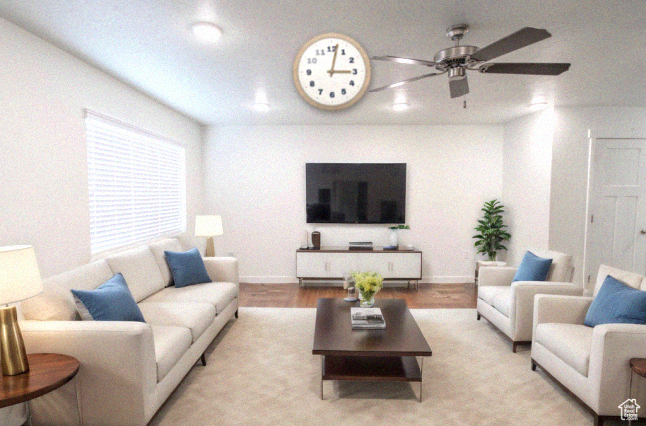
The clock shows 3.02
